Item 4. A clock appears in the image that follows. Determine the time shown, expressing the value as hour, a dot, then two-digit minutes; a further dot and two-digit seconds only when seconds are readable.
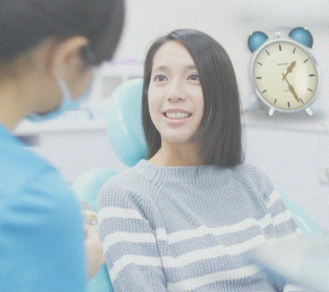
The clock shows 1.26
